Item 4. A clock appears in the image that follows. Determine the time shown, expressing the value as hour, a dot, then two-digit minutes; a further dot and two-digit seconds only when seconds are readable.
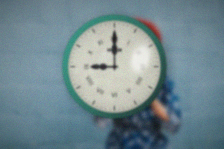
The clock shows 9.00
